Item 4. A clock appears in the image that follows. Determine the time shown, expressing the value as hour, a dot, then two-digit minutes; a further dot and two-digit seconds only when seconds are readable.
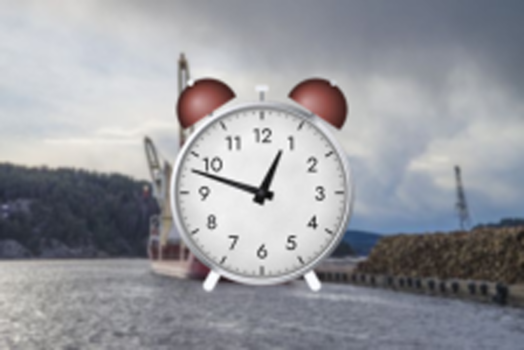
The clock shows 12.48
